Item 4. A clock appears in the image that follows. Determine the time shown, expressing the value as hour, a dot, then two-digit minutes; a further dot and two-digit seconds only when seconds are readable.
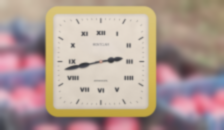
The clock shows 2.43
